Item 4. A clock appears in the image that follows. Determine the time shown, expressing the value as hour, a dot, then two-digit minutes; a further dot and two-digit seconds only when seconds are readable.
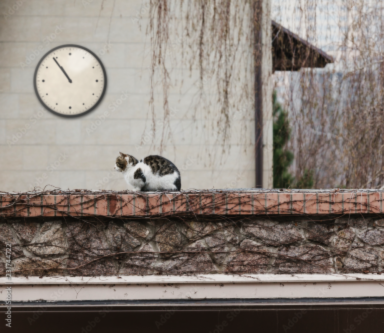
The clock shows 10.54
